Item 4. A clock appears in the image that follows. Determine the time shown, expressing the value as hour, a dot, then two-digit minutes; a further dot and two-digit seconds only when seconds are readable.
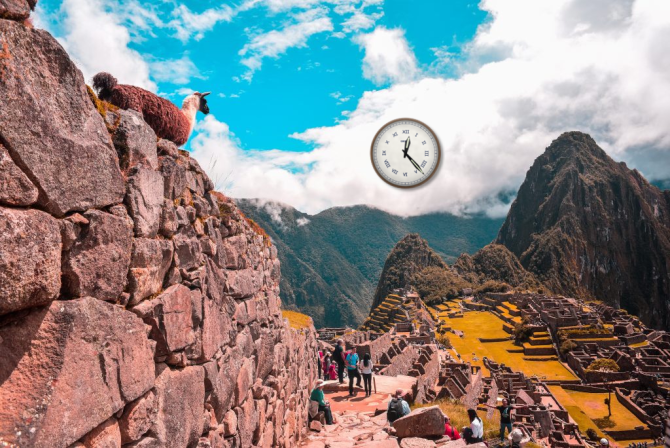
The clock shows 12.23
